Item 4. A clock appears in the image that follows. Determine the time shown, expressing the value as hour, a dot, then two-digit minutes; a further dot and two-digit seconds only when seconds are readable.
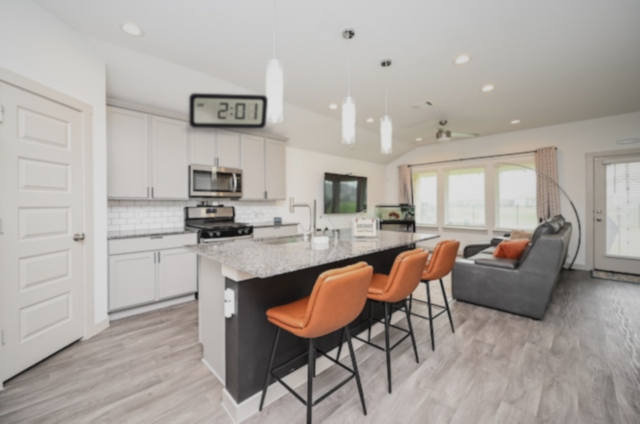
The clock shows 2.01
